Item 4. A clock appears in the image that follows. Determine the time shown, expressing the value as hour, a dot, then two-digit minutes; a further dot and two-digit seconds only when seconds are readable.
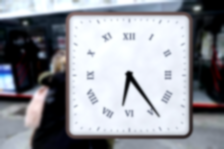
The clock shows 6.24
